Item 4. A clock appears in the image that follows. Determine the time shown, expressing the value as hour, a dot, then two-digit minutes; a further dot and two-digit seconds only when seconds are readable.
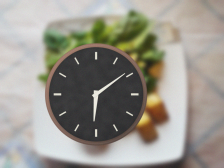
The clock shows 6.09
